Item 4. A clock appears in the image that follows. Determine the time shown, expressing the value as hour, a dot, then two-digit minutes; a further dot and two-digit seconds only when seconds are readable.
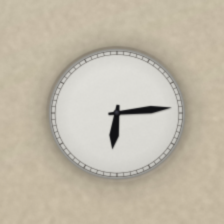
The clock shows 6.14
